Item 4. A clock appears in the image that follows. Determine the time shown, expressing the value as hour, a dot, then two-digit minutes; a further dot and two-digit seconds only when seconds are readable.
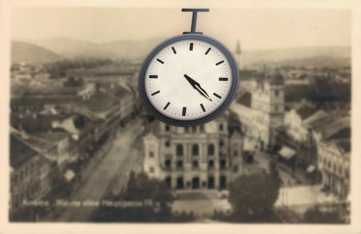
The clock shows 4.22
